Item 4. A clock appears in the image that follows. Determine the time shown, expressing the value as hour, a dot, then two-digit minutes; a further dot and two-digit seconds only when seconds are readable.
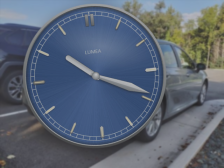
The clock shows 10.19
